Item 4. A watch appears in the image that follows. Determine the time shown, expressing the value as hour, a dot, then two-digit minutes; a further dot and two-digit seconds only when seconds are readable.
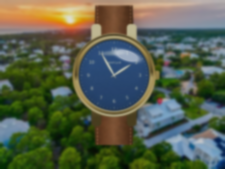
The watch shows 1.55
